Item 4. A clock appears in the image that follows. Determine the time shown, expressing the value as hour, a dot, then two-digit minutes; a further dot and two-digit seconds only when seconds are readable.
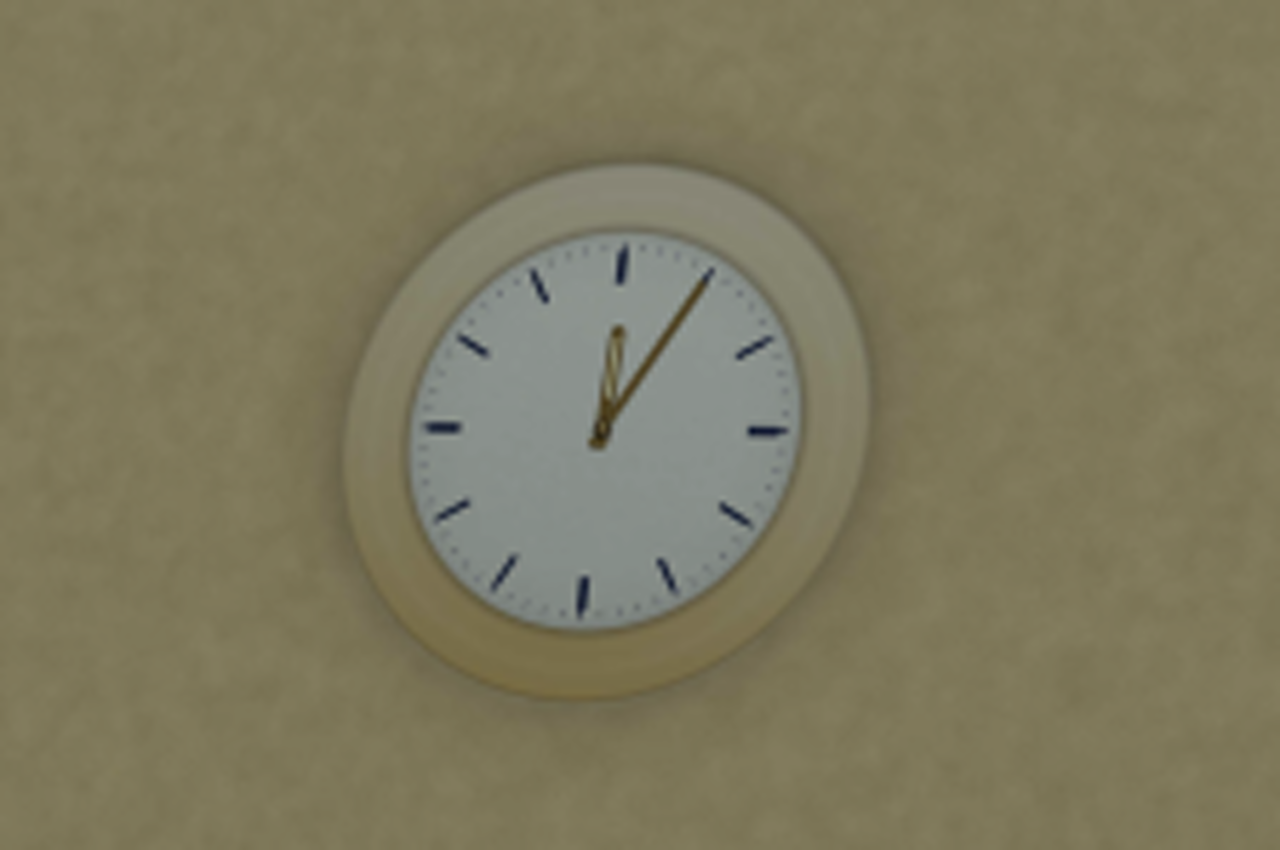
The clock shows 12.05
